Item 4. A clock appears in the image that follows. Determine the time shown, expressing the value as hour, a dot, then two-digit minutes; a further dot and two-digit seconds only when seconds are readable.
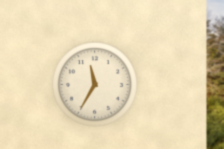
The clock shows 11.35
